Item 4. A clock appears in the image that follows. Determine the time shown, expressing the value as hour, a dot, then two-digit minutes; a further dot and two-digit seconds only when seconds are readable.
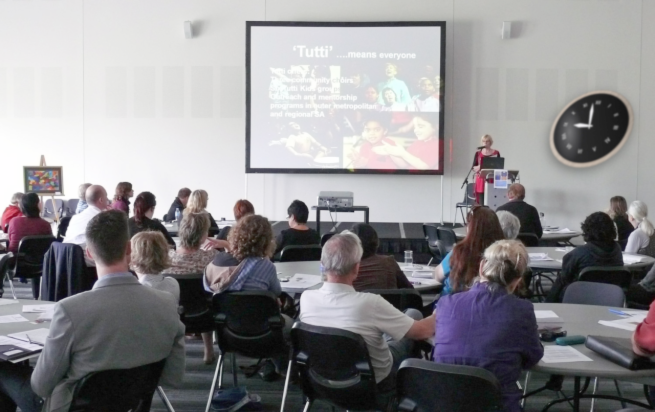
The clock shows 8.58
